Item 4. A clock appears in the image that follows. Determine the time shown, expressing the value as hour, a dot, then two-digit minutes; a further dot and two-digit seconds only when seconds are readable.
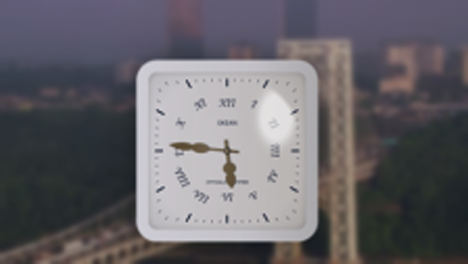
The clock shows 5.46
